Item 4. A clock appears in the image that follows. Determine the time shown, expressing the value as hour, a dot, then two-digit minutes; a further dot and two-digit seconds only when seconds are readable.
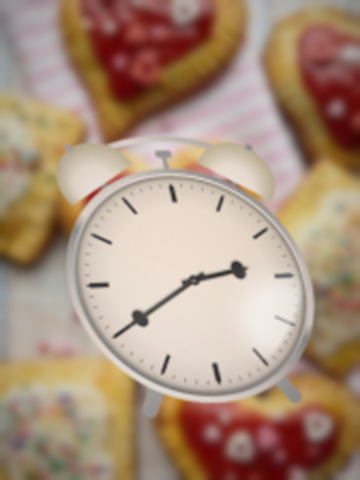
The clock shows 2.40
